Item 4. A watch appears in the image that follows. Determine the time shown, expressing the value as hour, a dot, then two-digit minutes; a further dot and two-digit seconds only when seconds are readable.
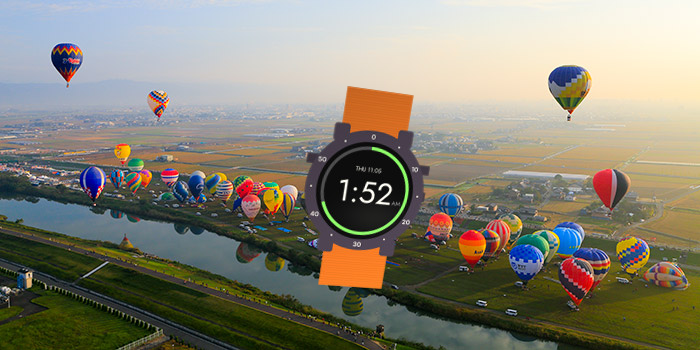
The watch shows 1.52
